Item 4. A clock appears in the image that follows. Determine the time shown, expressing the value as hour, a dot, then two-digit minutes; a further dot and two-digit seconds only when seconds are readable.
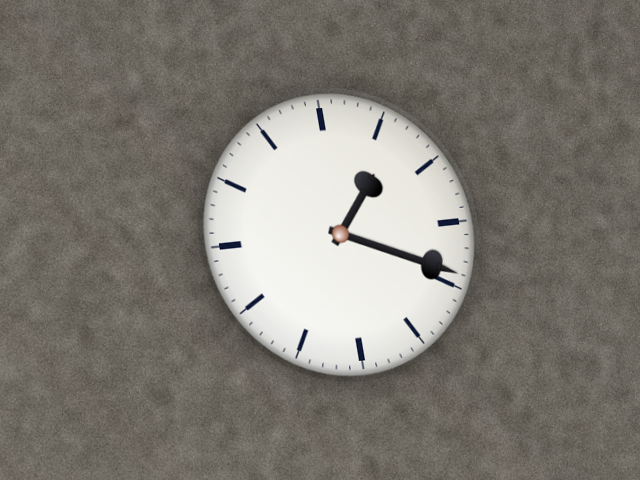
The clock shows 1.19
